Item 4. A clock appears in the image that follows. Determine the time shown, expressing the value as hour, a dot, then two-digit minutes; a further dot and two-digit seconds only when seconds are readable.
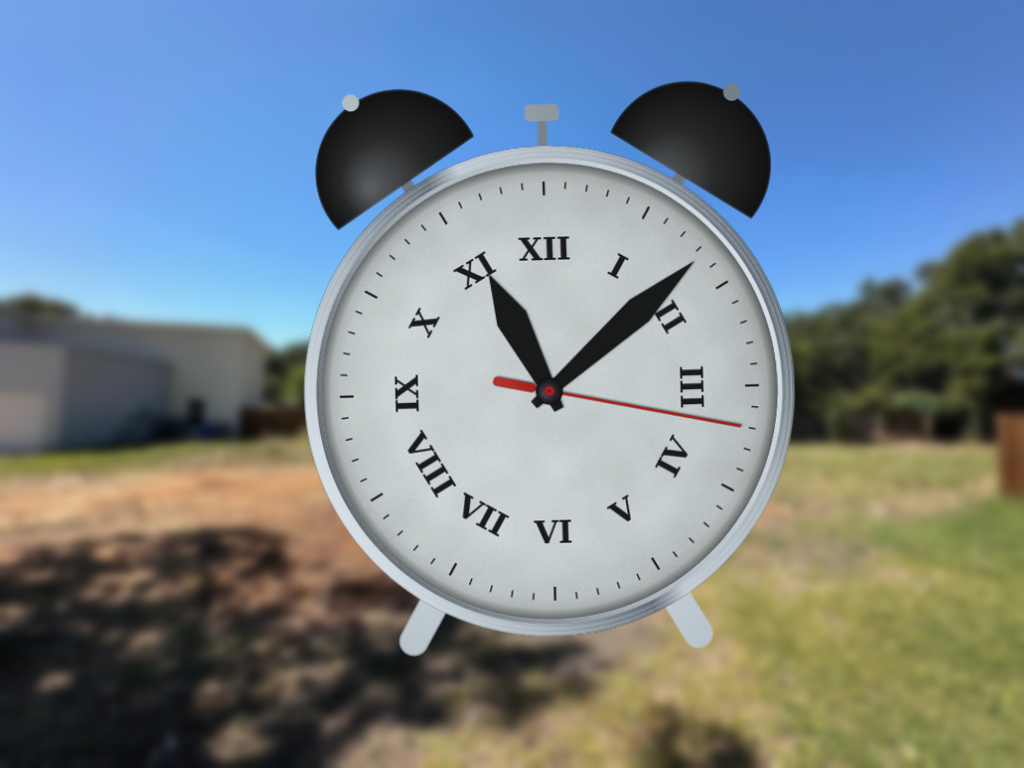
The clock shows 11.08.17
